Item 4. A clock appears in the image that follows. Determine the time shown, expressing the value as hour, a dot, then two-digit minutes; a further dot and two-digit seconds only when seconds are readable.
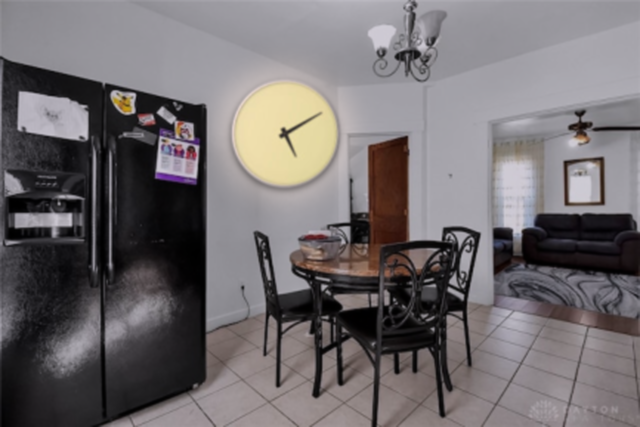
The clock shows 5.10
